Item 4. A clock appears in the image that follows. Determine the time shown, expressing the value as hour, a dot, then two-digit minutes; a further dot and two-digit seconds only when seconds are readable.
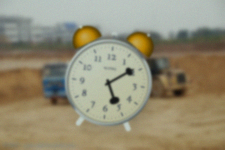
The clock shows 5.09
